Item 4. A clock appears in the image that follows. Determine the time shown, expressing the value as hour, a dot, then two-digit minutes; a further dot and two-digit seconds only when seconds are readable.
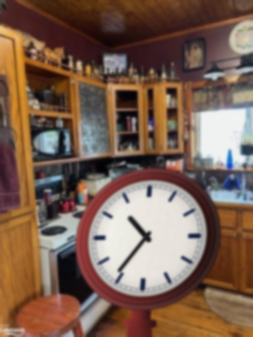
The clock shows 10.36
